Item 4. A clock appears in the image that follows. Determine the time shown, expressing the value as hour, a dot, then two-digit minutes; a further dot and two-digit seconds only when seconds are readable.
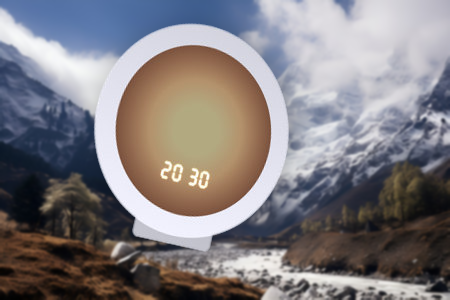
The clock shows 20.30
